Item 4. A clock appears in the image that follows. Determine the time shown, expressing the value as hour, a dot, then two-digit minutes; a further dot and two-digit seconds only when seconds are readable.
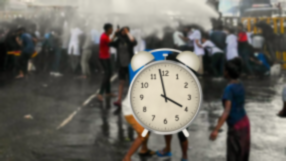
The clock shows 3.58
